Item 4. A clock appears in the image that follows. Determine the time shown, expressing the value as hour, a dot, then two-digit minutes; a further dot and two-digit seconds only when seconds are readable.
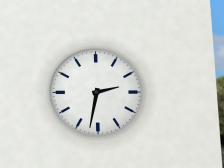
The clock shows 2.32
